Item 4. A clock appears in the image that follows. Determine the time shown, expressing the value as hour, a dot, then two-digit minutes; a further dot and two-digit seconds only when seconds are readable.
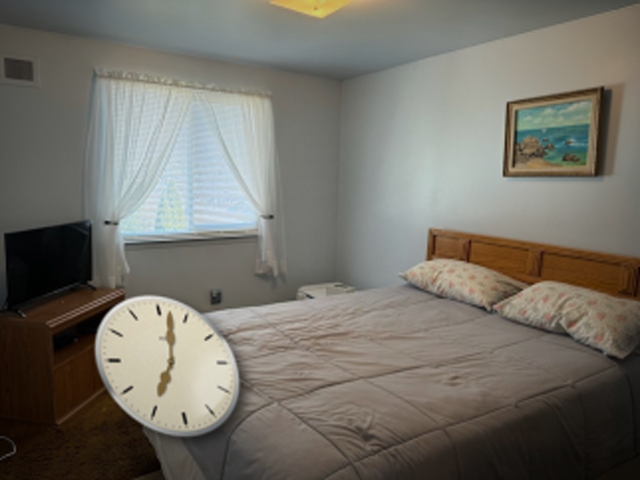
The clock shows 7.02
